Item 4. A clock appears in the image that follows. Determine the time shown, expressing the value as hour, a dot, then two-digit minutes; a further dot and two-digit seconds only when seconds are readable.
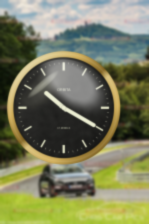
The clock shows 10.20
